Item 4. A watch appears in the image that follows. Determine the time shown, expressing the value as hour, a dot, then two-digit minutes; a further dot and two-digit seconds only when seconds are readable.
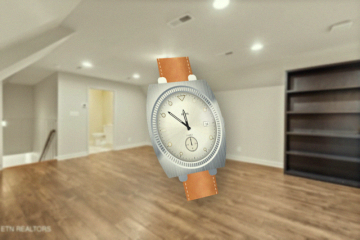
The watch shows 11.52
